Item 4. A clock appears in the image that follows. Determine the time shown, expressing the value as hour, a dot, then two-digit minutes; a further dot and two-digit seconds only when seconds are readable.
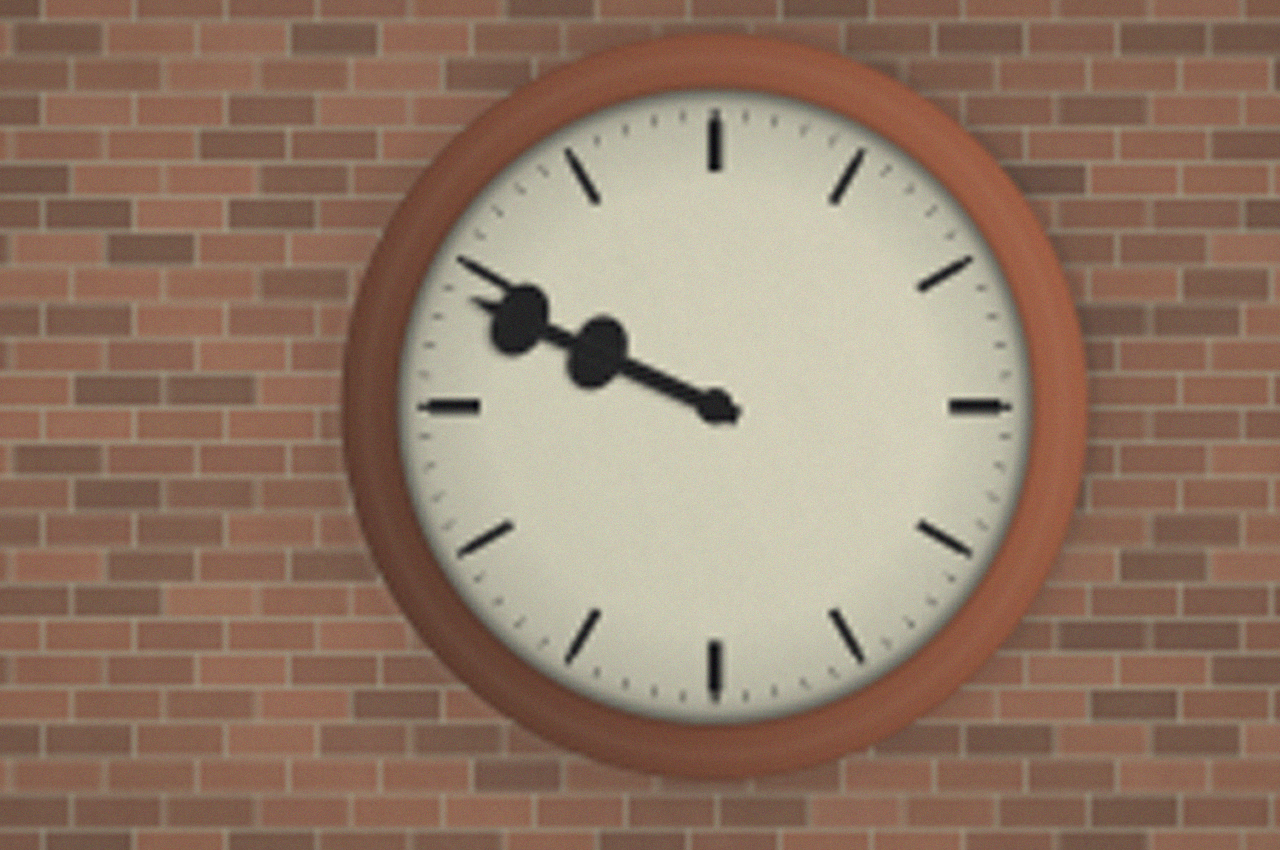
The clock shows 9.49
